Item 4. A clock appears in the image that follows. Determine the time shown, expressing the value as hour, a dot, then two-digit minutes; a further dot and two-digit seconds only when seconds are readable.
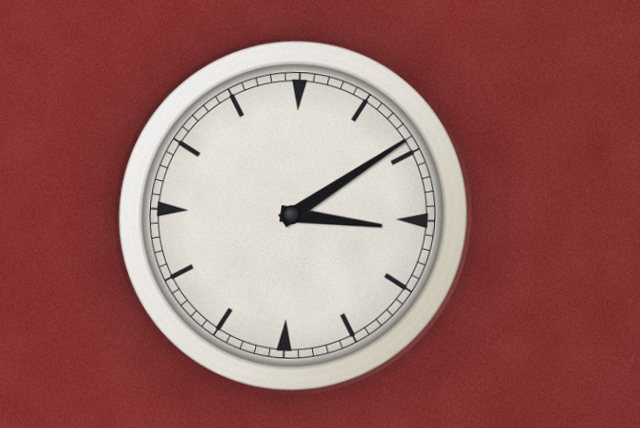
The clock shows 3.09
